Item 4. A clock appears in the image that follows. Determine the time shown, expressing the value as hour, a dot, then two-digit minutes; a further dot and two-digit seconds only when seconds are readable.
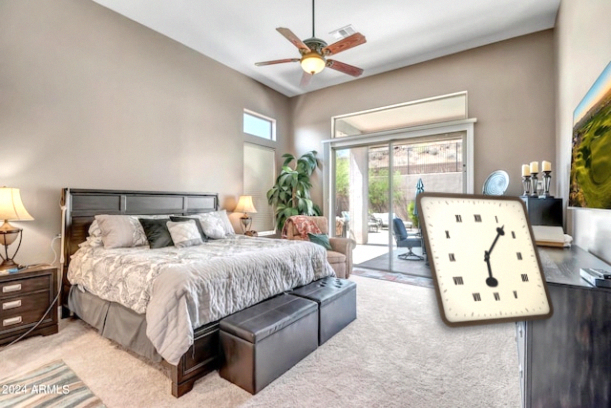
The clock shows 6.07
